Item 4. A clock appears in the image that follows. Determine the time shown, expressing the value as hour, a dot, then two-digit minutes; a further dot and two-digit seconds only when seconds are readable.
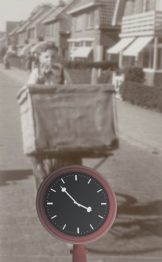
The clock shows 3.53
